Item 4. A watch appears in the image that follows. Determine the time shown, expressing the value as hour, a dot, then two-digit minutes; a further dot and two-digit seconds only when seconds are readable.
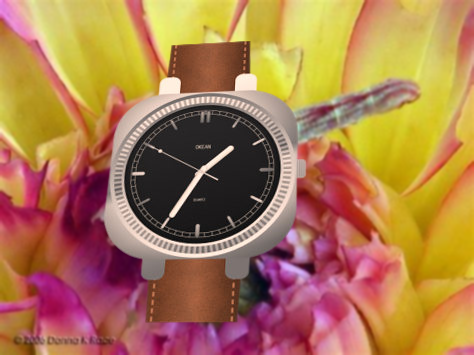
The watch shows 1.34.50
